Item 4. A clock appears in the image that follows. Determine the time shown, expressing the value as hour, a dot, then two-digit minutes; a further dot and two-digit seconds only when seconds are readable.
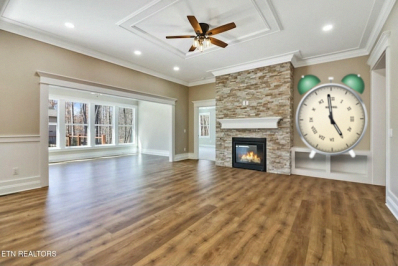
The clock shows 4.59
